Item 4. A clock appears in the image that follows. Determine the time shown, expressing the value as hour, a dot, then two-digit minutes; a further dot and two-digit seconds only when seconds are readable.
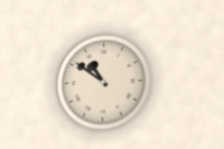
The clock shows 10.51
